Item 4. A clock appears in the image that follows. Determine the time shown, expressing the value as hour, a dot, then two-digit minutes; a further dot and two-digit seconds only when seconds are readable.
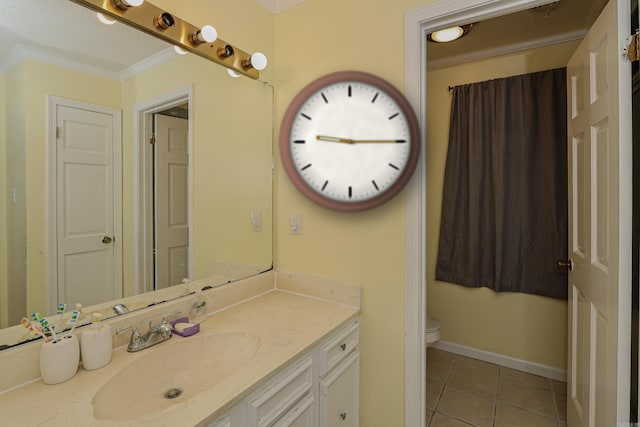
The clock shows 9.15
